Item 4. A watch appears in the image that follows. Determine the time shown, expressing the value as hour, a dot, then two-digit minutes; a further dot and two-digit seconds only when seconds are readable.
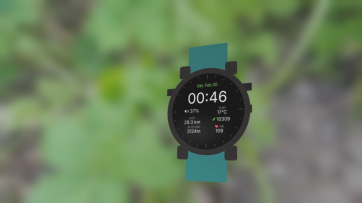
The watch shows 0.46
